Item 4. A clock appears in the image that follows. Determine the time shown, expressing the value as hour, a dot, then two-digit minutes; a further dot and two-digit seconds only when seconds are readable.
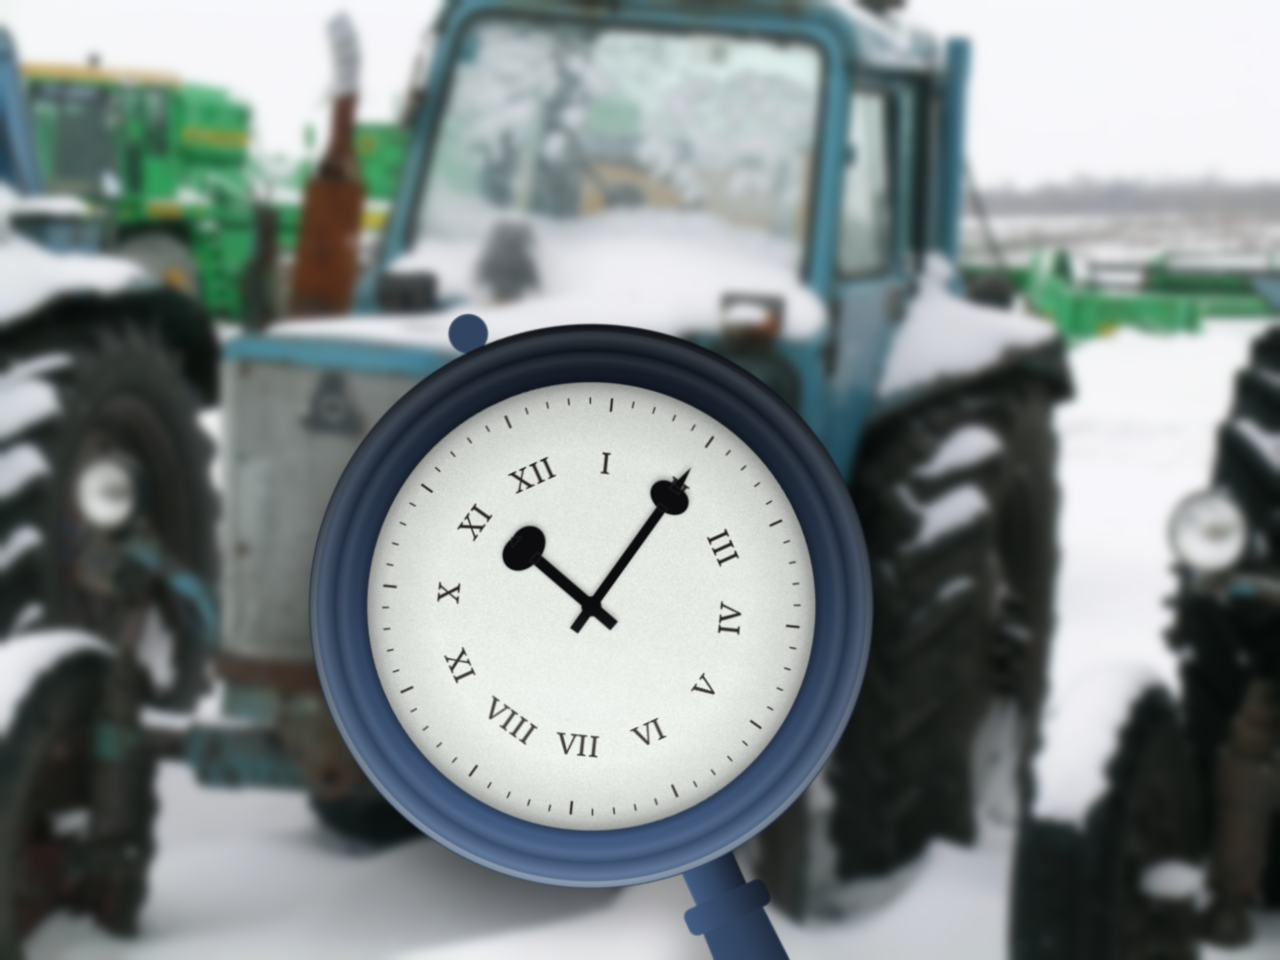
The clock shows 11.10
